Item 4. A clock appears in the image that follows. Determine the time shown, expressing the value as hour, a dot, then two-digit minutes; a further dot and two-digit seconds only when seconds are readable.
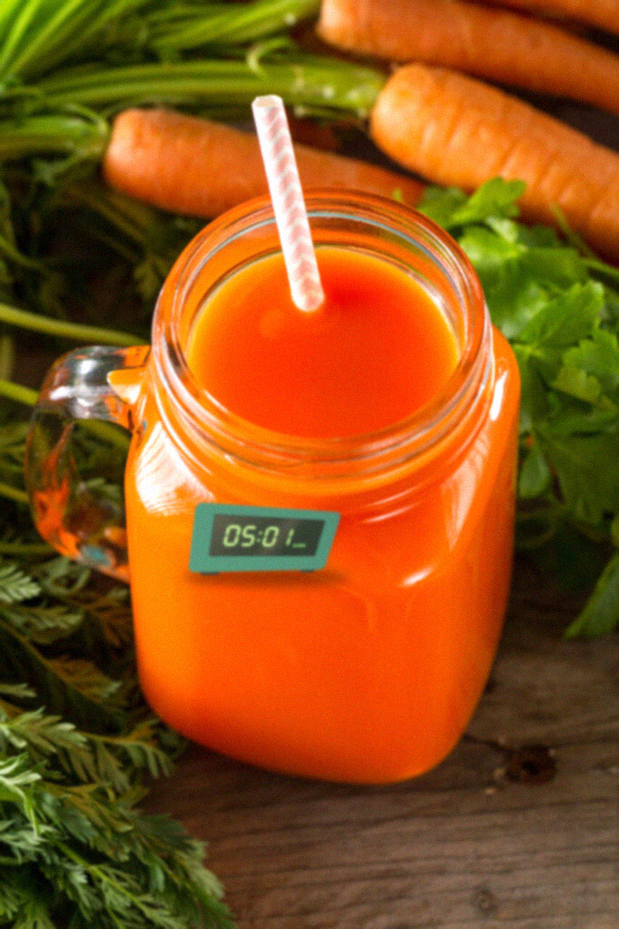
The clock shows 5.01
